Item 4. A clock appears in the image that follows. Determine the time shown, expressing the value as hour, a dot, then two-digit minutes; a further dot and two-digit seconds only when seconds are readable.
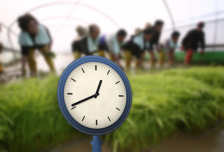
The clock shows 12.41
